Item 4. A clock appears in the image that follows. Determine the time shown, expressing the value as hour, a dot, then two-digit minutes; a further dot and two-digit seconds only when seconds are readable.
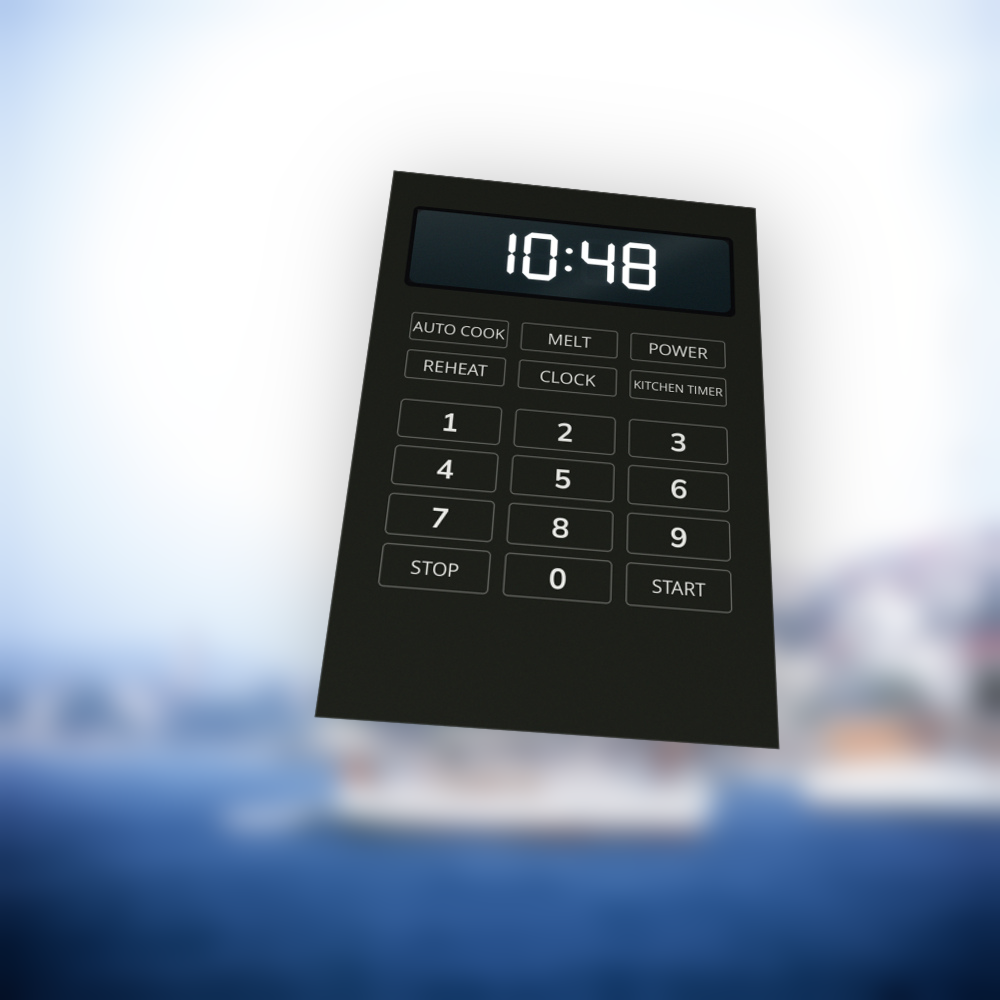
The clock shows 10.48
